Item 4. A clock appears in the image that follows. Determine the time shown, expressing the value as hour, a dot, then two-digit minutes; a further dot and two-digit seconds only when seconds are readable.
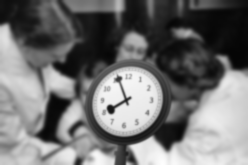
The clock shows 7.56
